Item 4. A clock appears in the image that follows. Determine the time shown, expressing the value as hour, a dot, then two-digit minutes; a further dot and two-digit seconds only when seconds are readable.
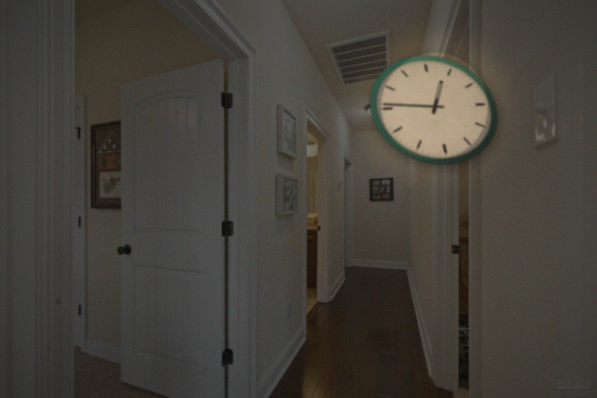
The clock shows 12.46
